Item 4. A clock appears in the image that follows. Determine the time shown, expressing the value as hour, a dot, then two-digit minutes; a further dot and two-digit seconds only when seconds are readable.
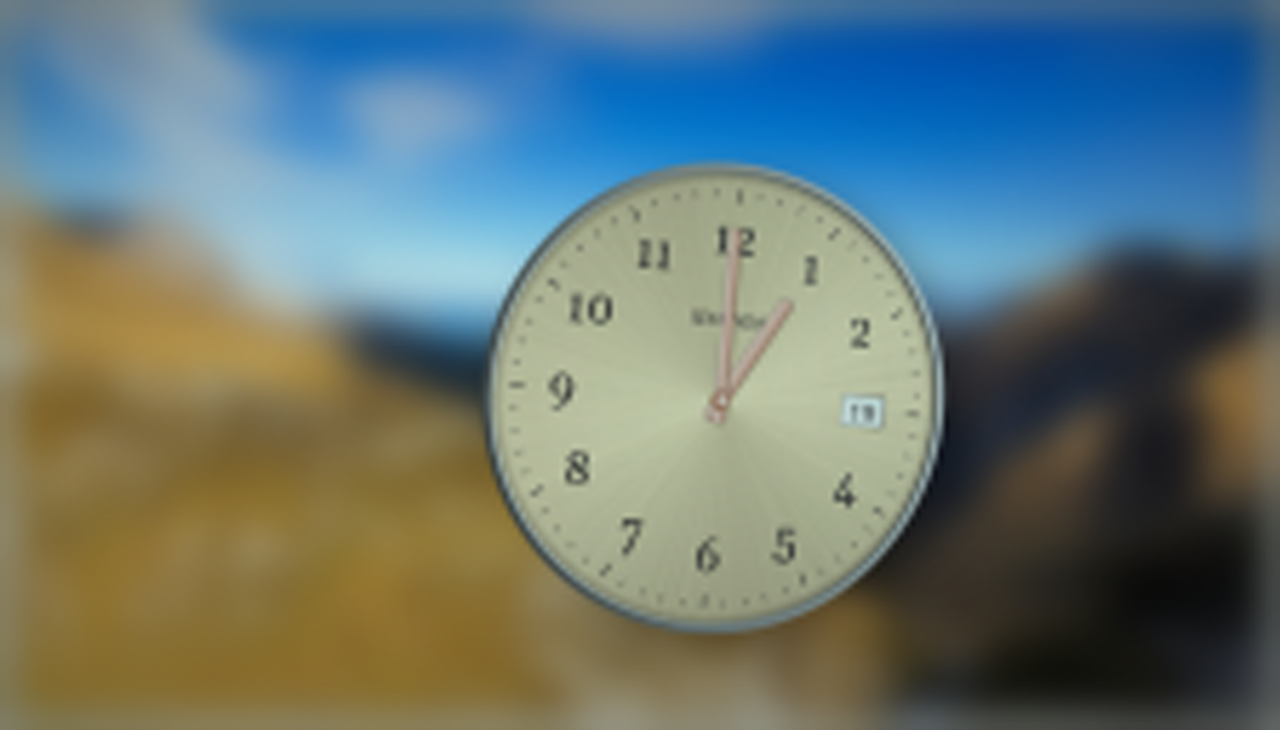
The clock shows 1.00
